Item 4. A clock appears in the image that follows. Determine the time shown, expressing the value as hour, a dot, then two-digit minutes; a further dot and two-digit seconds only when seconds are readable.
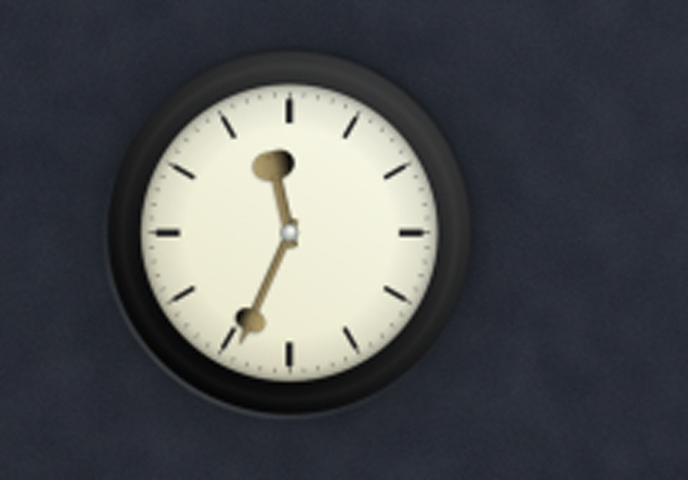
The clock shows 11.34
